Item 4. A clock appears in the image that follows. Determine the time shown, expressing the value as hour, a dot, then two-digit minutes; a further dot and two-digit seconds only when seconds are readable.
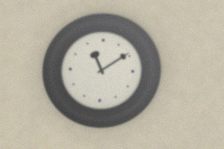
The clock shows 11.09
